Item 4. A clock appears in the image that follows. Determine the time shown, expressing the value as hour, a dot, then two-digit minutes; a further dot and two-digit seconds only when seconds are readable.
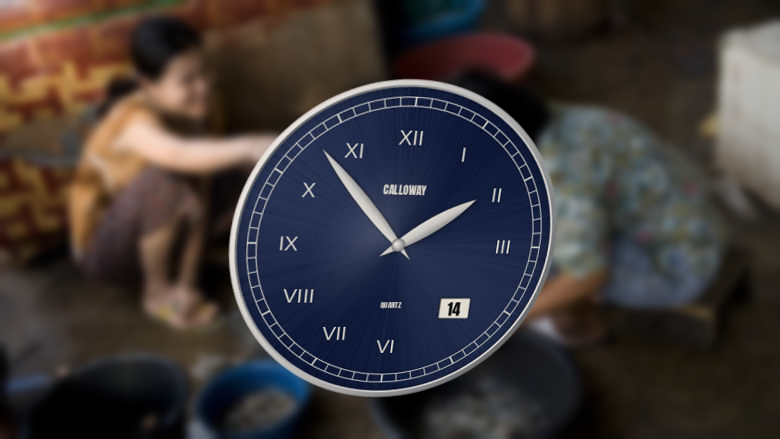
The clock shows 1.53
